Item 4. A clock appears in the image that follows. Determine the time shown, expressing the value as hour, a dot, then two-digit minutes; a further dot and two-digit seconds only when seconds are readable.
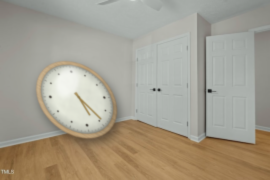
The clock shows 5.24
